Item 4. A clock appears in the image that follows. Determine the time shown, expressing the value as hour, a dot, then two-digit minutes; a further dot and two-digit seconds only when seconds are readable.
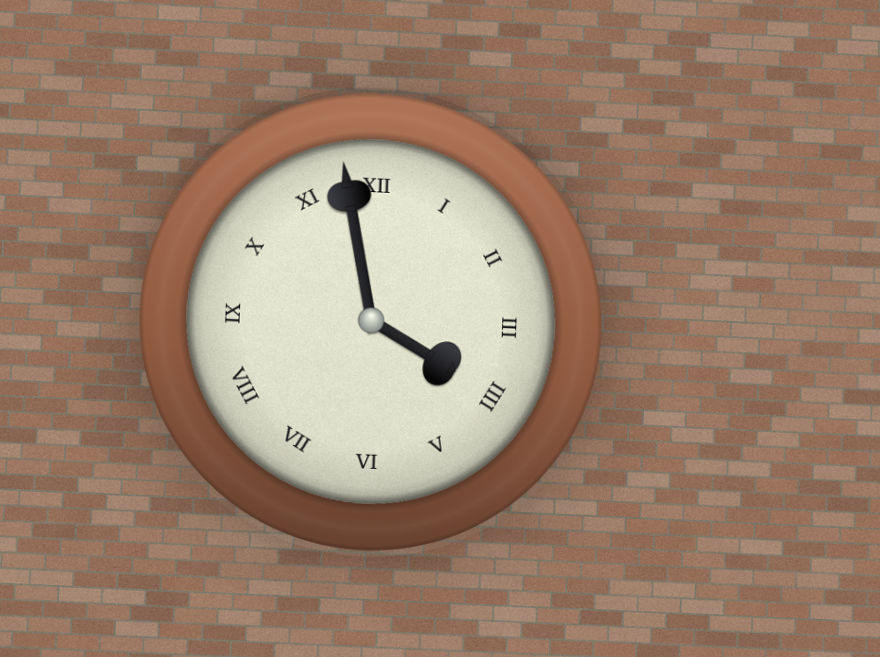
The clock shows 3.58
